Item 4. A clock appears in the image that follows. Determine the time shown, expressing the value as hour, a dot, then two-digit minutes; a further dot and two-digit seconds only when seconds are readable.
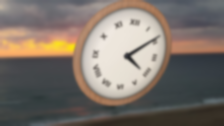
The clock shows 4.09
